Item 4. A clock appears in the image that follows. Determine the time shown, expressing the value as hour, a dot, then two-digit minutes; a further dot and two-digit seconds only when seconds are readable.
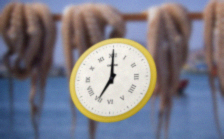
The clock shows 7.00
